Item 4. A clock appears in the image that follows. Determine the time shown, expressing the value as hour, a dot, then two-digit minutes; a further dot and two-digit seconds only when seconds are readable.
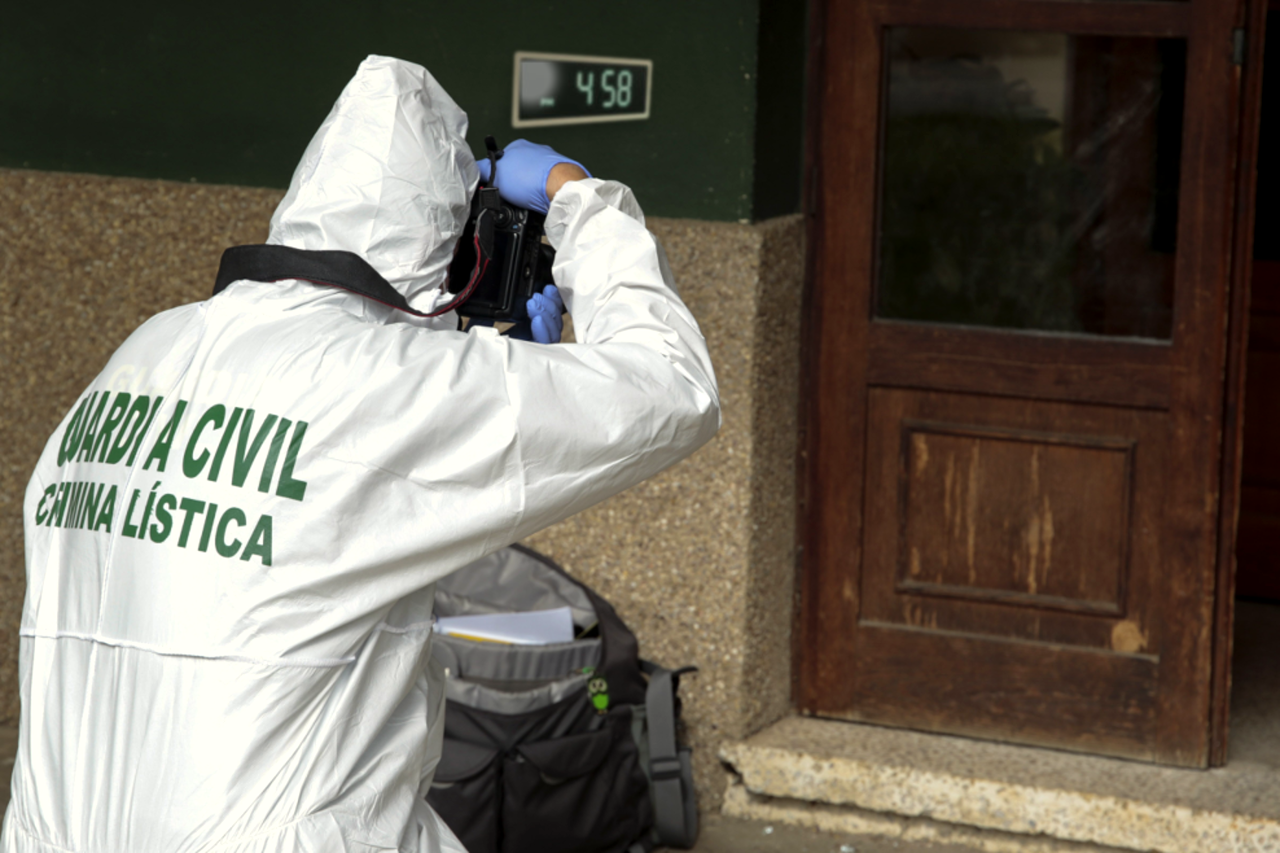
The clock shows 4.58
